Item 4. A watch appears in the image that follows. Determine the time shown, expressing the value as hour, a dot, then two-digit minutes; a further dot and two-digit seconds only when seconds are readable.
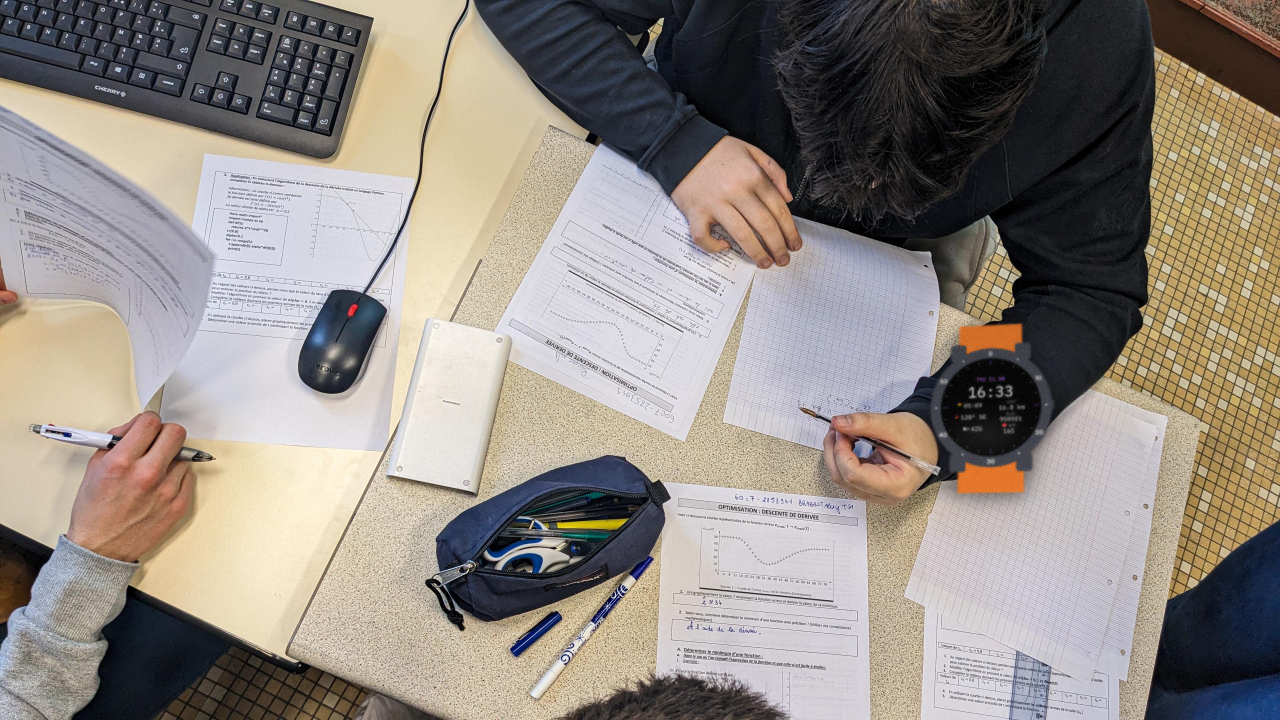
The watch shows 16.33
